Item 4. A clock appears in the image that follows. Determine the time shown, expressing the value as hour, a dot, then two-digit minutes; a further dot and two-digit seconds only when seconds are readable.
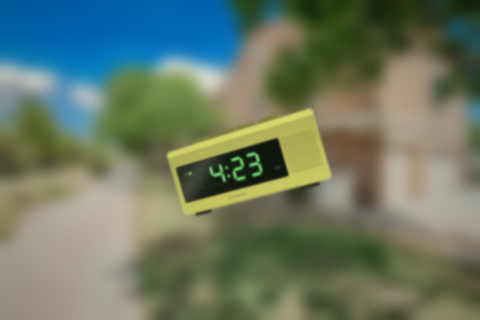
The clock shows 4.23
